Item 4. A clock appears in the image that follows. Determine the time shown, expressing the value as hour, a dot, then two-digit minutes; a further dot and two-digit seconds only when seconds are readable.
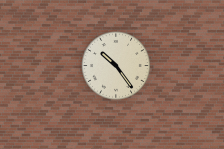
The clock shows 10.24
